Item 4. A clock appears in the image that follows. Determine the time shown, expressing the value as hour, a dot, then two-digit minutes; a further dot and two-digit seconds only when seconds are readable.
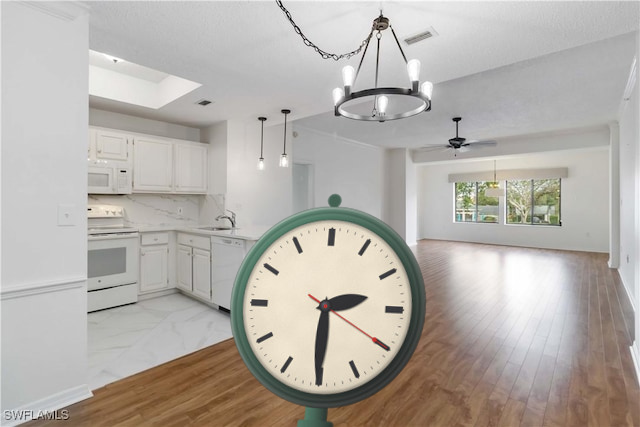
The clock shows 2.30.20
